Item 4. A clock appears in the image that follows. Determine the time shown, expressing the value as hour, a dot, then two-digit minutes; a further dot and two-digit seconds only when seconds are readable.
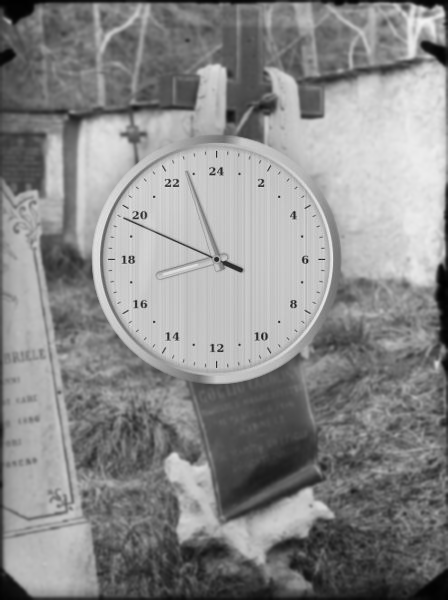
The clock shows 16.56.49
